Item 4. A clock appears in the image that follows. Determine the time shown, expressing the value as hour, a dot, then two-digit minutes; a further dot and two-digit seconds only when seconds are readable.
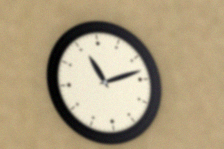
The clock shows 11.13
